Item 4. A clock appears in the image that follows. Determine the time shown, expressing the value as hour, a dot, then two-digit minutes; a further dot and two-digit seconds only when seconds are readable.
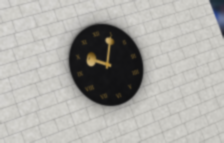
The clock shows 10.05
